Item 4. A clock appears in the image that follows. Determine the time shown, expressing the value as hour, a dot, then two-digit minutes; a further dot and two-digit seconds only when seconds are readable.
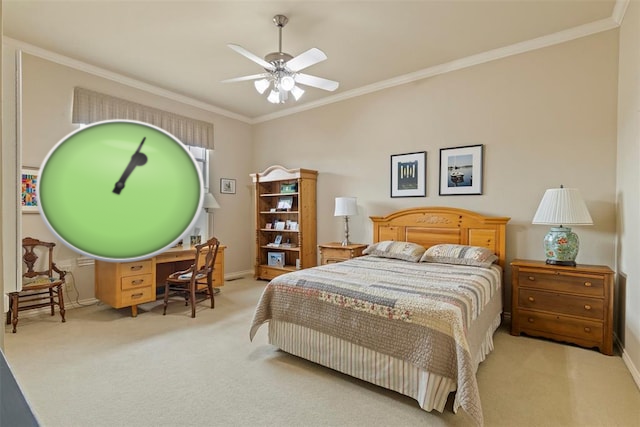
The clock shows 1.04
